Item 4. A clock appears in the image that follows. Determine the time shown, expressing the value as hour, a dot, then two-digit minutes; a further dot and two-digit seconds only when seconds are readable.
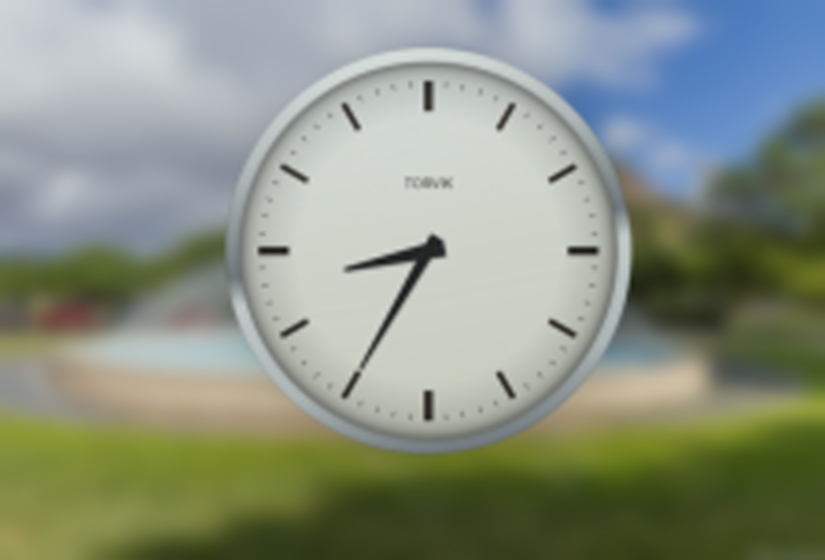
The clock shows 8.35
